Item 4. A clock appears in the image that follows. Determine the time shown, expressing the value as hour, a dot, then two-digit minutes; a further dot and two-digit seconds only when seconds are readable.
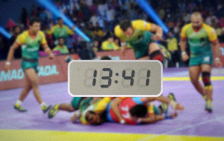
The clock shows 13.41
